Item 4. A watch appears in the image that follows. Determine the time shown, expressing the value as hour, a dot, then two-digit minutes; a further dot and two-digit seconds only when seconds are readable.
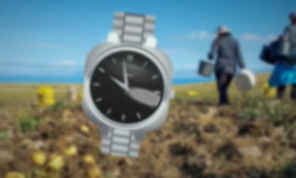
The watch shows 9.58
